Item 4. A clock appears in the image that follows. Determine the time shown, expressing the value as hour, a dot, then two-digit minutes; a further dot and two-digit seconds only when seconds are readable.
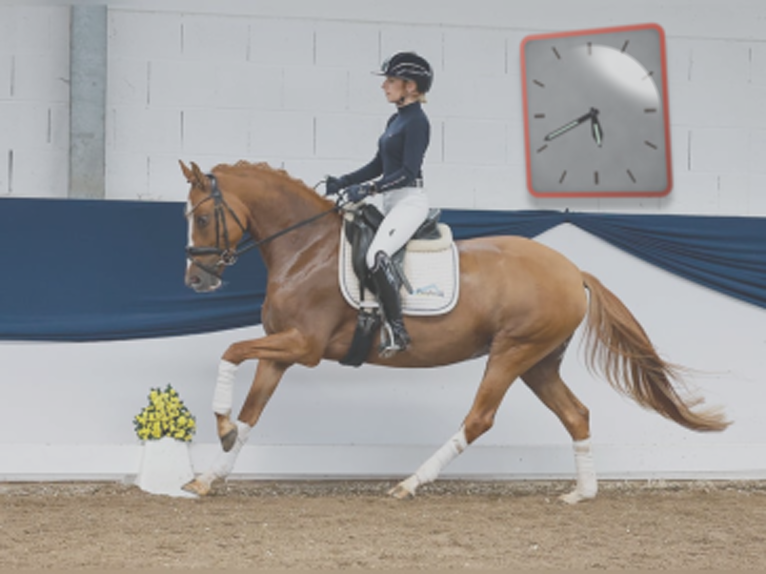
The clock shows 5.41
